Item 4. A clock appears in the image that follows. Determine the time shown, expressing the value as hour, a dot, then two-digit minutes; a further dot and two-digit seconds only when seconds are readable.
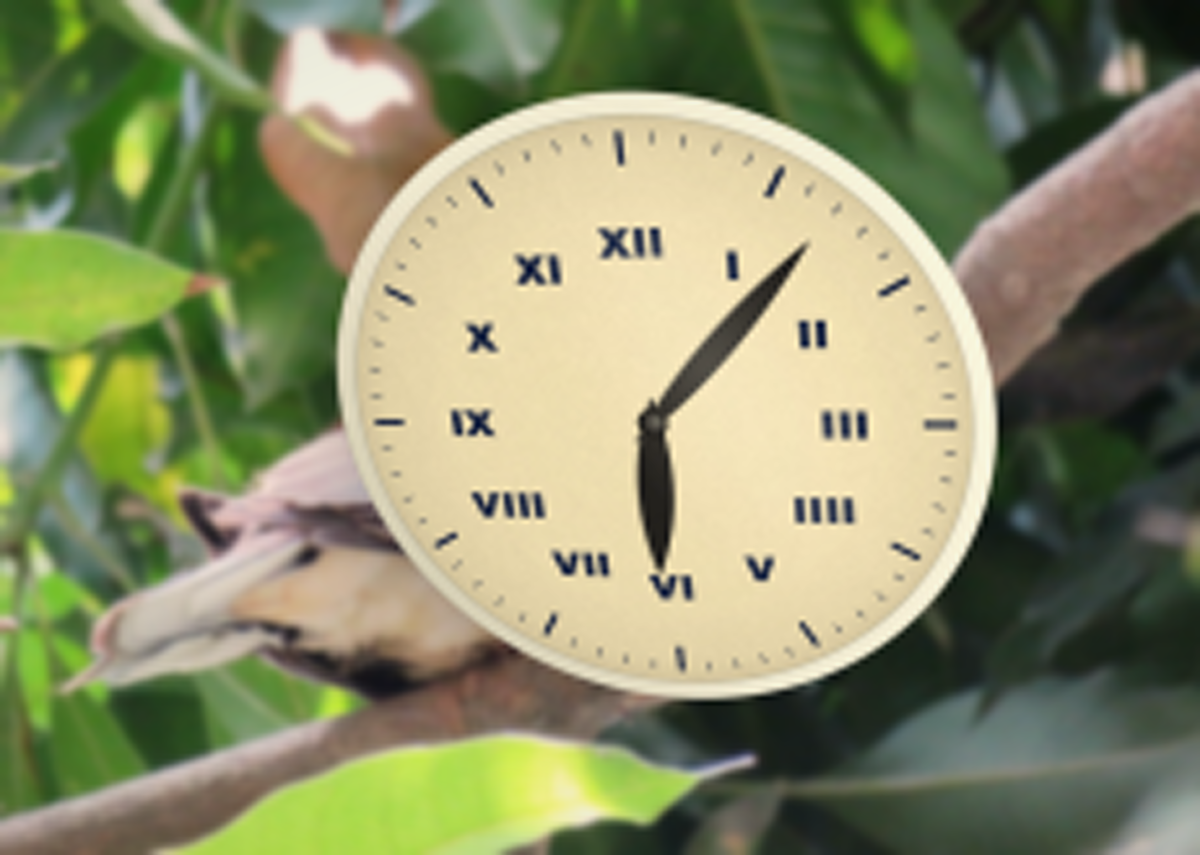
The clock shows 6.07
